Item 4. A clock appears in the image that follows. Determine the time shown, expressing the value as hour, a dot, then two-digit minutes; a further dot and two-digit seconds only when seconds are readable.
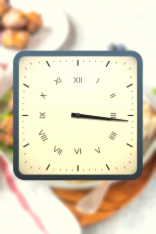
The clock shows 3.16
